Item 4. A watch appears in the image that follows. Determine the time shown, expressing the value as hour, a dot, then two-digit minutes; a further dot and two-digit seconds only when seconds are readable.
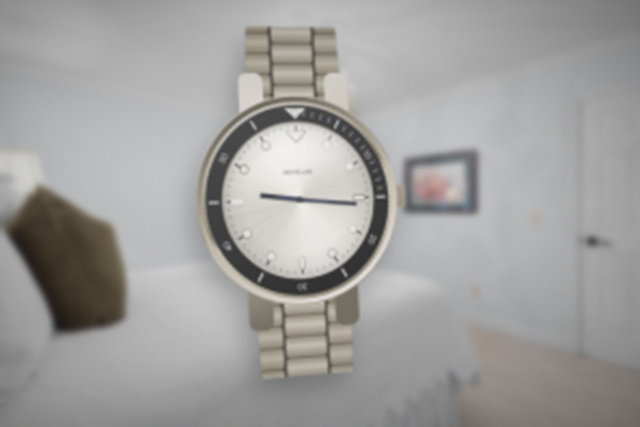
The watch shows 9.16
